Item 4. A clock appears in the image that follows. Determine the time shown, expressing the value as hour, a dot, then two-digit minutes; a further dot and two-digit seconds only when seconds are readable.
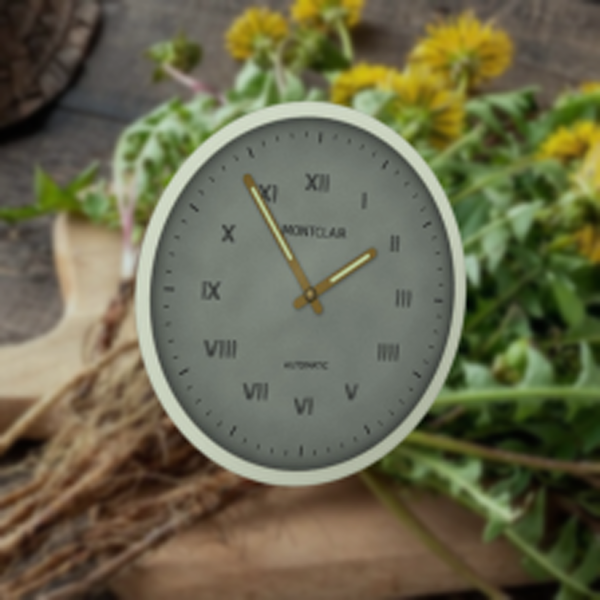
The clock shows 1.54
